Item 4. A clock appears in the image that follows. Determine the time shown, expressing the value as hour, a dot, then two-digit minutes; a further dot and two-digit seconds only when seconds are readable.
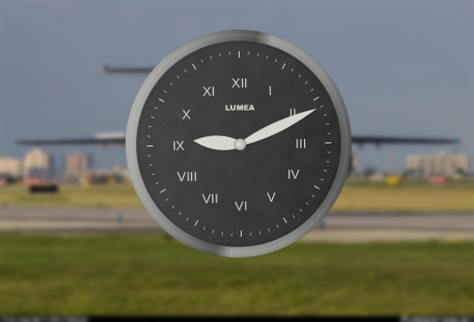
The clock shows 9.11
